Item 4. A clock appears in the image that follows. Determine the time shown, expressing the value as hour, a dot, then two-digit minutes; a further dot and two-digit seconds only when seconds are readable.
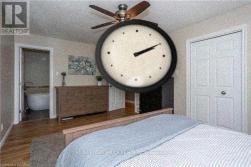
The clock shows 2.10
